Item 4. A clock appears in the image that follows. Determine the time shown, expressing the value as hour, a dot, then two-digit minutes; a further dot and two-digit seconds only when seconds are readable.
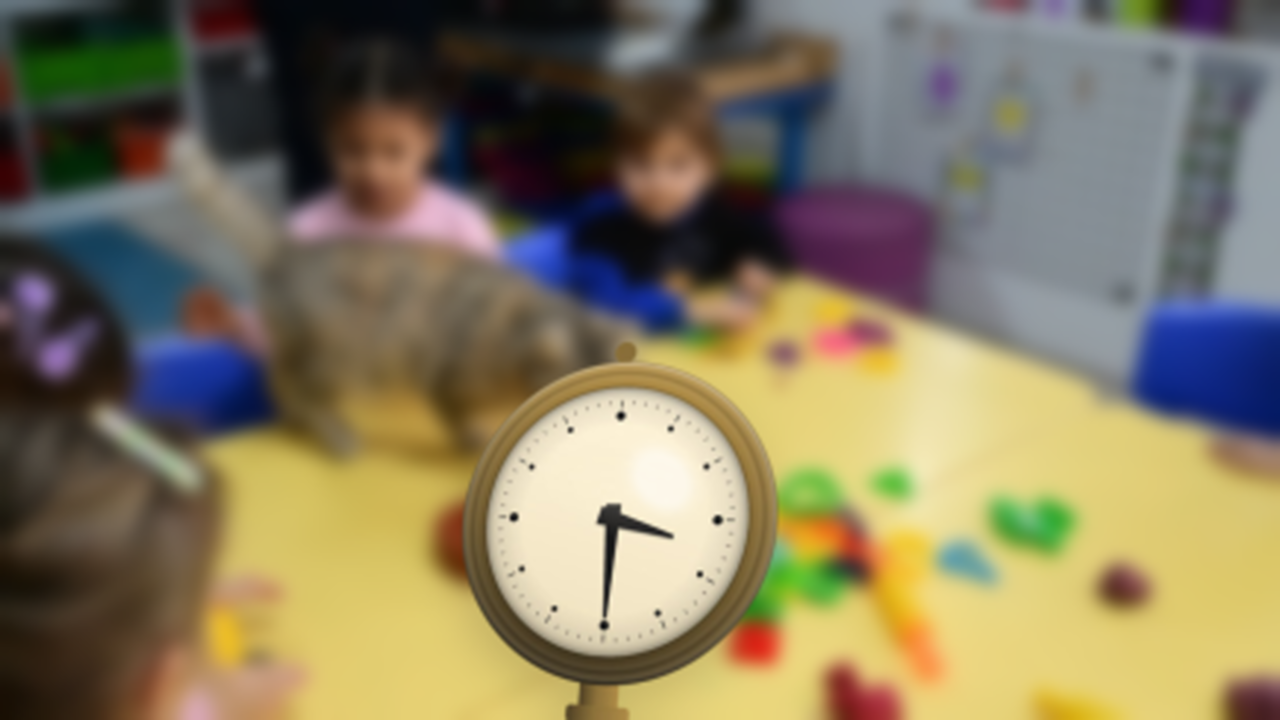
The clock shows 3.30
